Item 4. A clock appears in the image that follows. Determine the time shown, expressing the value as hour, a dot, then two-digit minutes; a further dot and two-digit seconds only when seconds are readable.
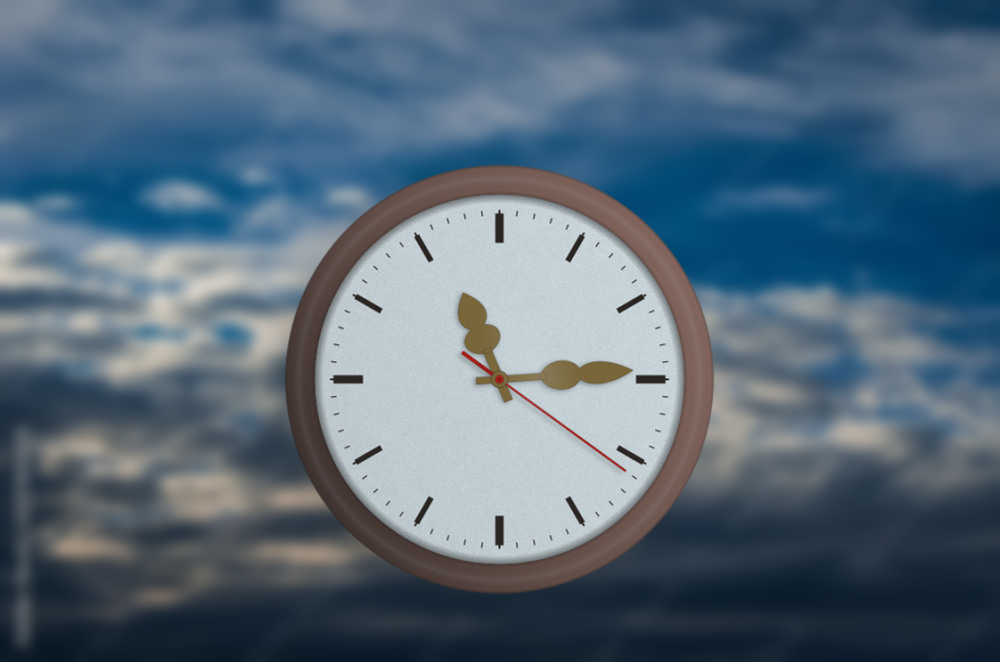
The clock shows 11.14.21
